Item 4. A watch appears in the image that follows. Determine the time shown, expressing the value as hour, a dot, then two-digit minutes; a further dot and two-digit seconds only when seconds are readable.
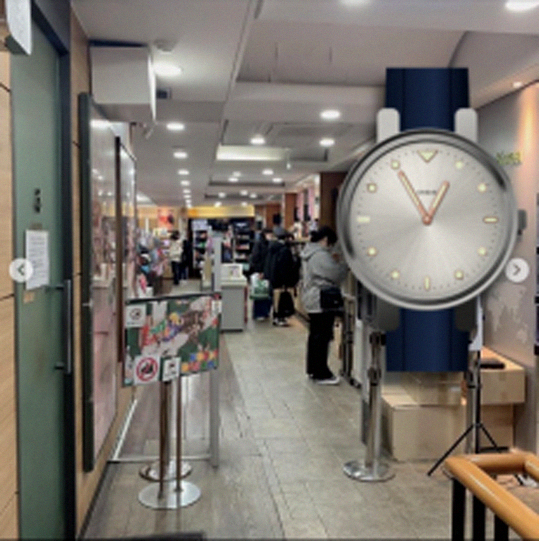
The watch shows 12.55
